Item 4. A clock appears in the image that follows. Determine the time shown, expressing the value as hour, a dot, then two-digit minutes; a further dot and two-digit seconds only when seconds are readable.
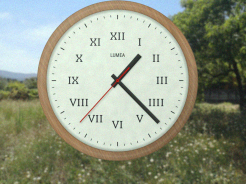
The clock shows 1.22.37
